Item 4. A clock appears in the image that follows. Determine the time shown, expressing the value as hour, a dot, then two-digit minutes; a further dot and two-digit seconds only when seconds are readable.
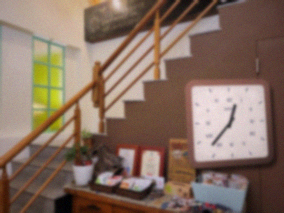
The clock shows 12.37
